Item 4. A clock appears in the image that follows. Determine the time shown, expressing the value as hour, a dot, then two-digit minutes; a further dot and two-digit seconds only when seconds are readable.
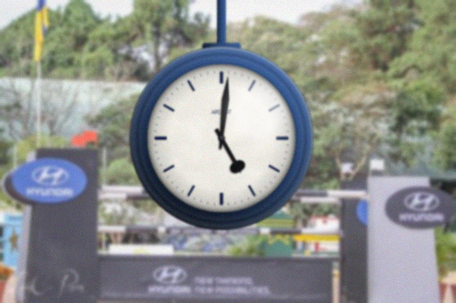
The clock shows 5.01
